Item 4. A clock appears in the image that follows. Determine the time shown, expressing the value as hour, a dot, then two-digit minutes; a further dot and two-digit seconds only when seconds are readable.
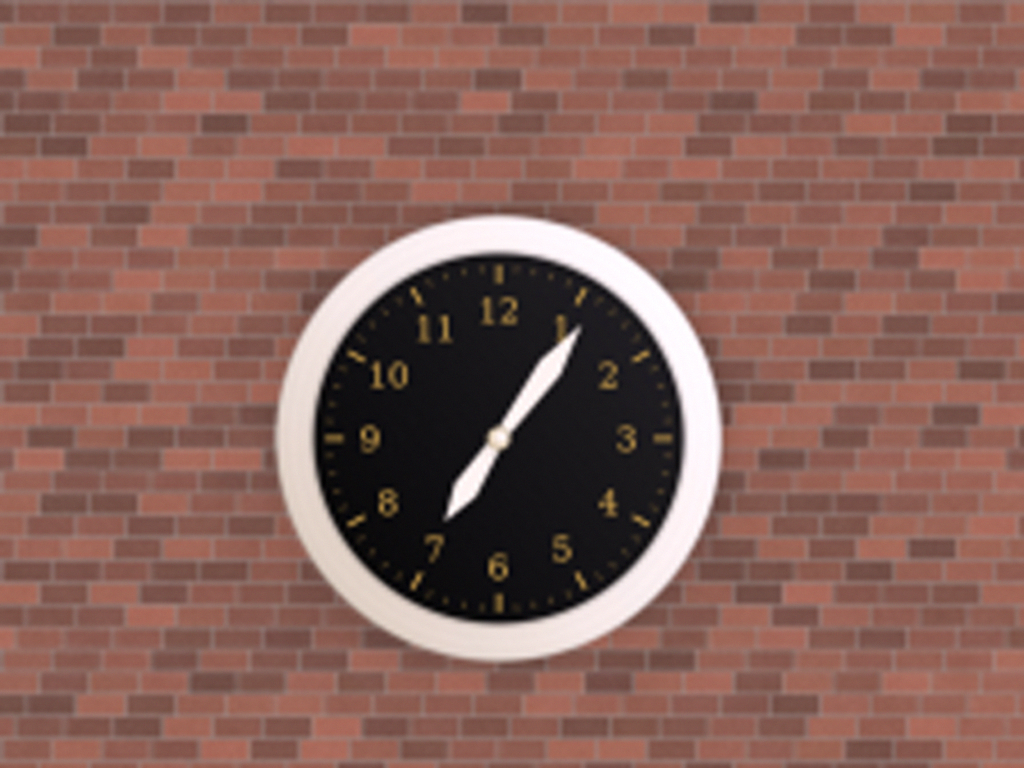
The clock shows 7.06
